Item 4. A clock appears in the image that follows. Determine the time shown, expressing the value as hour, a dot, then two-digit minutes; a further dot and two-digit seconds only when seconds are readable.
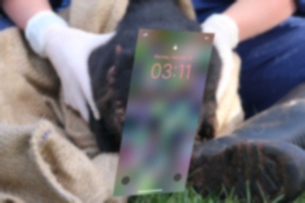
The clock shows 3.11
